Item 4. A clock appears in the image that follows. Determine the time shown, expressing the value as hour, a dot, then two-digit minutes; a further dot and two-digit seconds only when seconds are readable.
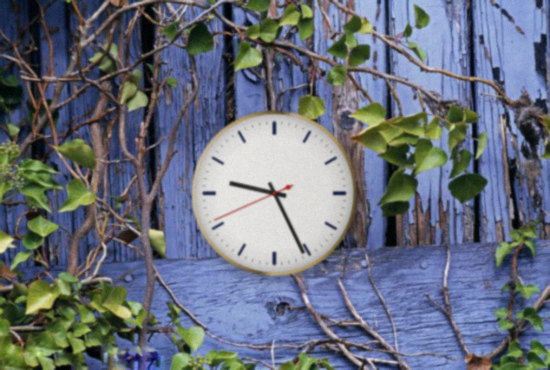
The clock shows 9.25.41
